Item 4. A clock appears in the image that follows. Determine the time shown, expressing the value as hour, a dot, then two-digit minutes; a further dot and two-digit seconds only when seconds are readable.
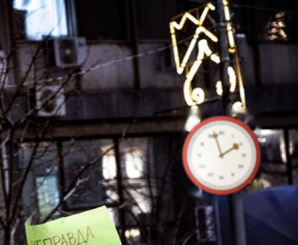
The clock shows 1.57
